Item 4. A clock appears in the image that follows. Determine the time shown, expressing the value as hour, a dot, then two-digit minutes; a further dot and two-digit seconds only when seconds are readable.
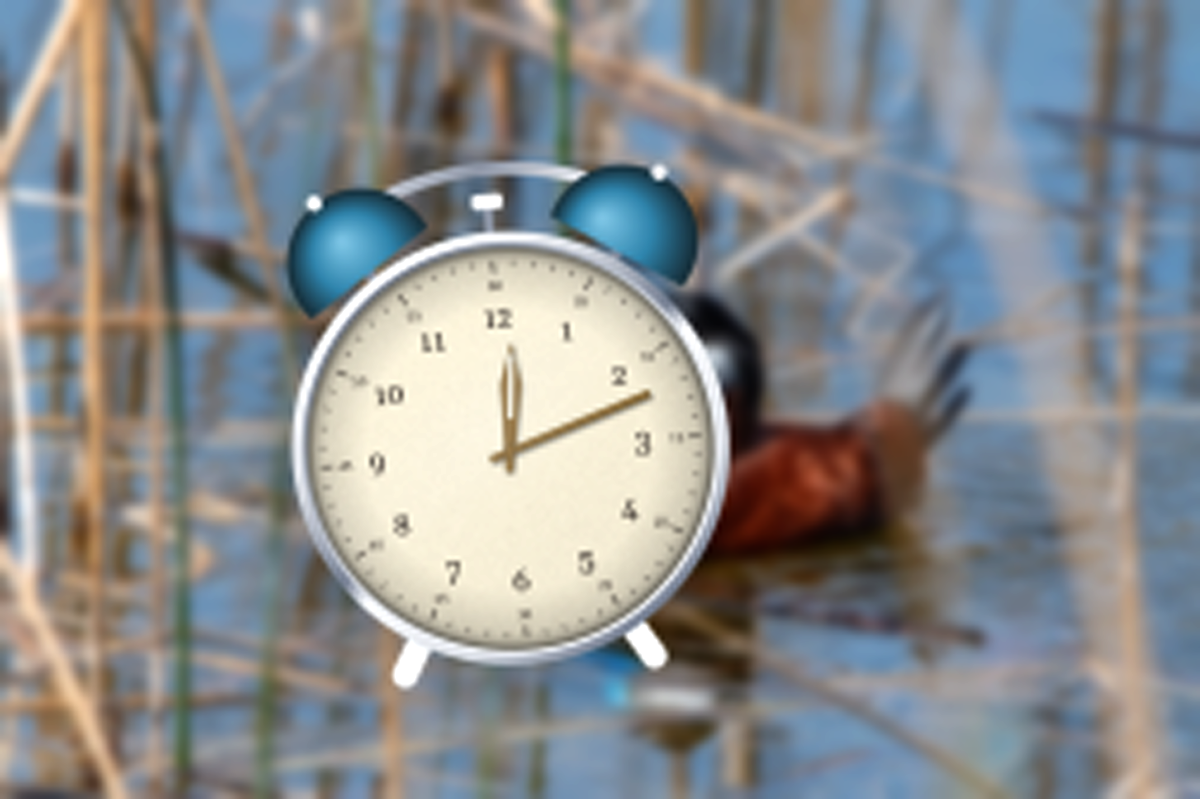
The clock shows 12.12
